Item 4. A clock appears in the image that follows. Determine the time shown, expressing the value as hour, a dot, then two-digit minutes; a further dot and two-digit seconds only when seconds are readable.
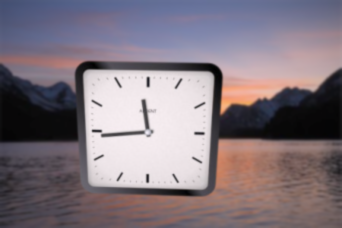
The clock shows 11.44
